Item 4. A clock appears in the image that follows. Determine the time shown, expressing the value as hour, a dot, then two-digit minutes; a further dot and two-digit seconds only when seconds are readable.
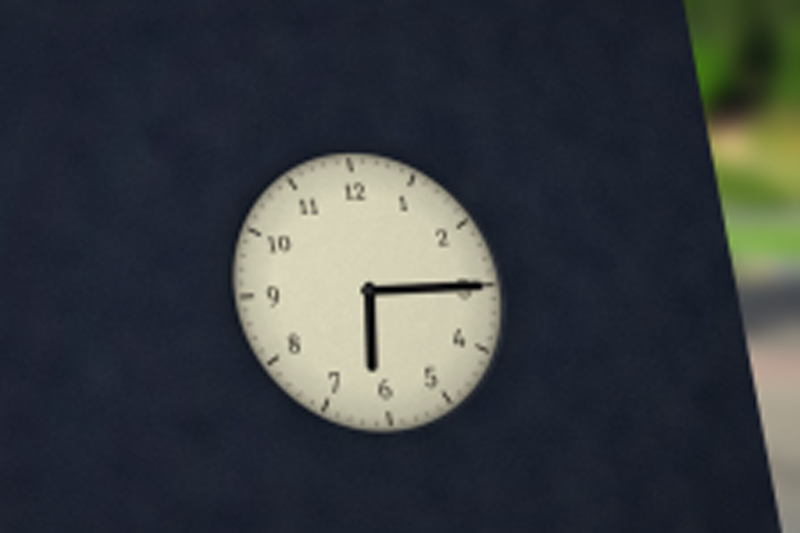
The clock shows 6.15
